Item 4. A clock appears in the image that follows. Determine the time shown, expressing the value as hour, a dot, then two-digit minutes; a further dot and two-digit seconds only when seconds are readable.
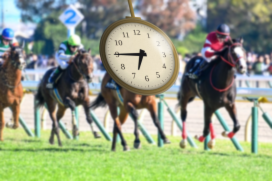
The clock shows 6.45
